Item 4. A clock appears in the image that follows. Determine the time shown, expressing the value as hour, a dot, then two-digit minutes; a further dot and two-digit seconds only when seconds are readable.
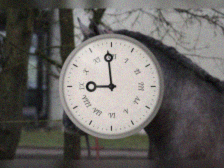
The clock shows 8.59
